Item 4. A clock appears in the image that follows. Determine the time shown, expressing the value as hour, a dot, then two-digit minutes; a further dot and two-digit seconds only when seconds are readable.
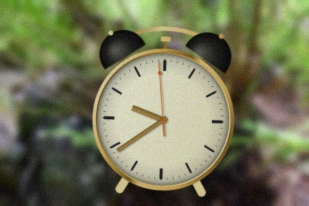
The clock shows 9.38.59
